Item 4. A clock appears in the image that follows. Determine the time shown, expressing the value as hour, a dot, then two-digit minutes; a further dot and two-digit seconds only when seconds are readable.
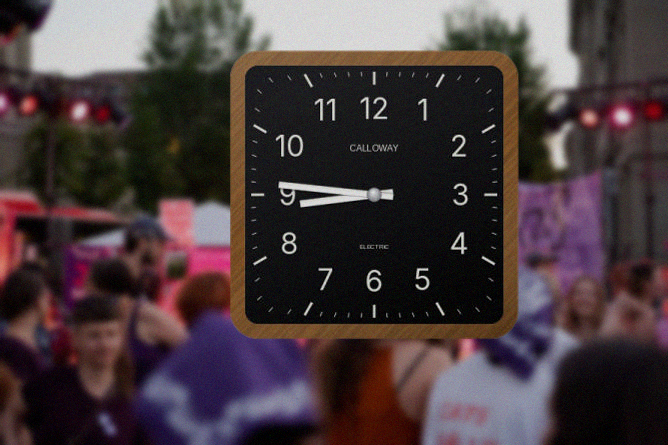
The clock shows 8.46
